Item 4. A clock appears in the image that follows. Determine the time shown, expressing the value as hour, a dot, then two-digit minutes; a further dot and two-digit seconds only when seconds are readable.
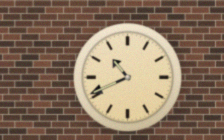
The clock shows 10.41
